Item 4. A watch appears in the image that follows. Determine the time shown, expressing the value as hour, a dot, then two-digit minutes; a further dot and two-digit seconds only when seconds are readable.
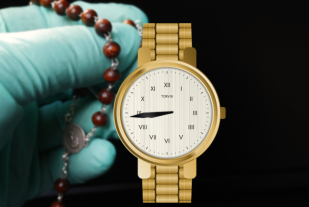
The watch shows 8.44
